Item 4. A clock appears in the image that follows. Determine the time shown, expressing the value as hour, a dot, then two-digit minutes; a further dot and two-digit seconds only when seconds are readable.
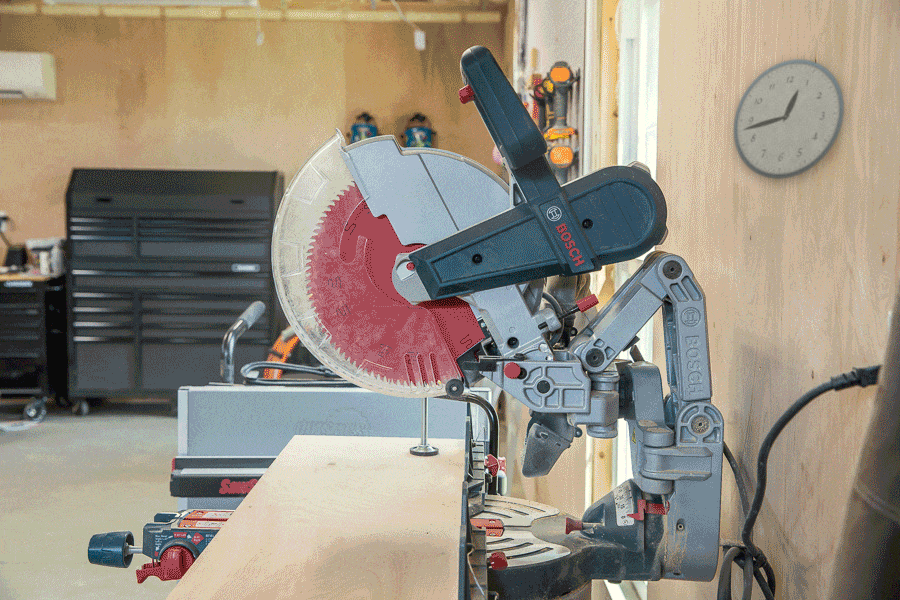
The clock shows 12.43
